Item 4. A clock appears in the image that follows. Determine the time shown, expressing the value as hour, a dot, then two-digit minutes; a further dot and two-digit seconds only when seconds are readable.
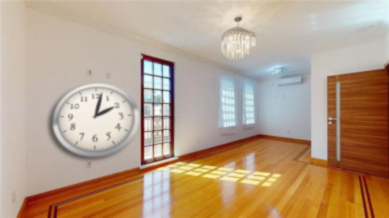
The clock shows 2.02
